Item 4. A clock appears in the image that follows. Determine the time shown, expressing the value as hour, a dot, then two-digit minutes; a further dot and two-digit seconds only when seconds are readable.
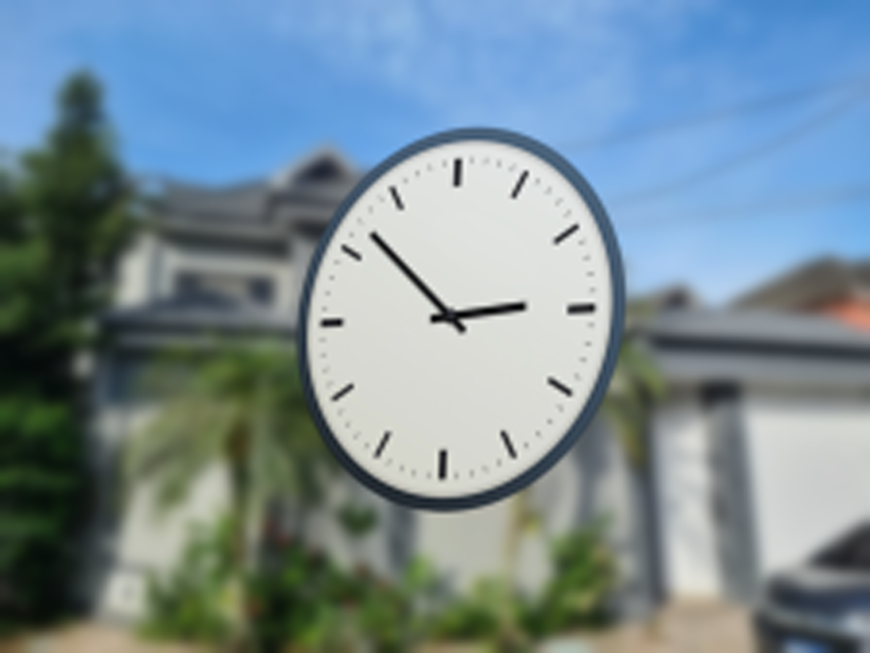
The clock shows 2.52
